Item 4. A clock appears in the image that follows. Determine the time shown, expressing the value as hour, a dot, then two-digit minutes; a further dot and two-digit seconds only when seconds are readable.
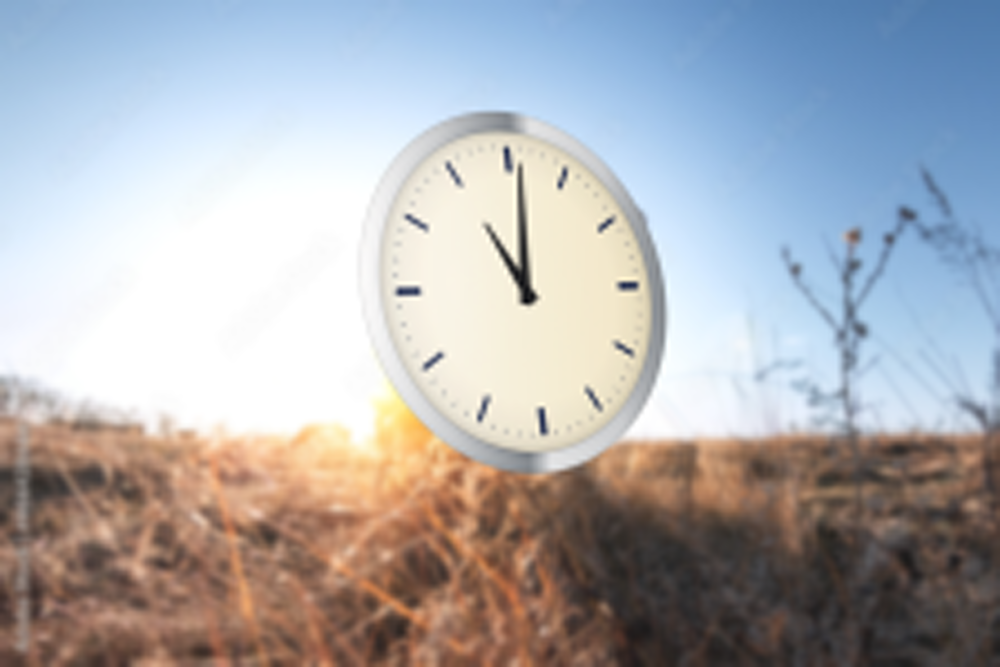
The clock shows 11.01
